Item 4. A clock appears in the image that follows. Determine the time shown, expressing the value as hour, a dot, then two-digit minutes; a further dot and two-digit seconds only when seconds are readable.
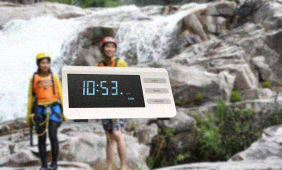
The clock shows 10.53
